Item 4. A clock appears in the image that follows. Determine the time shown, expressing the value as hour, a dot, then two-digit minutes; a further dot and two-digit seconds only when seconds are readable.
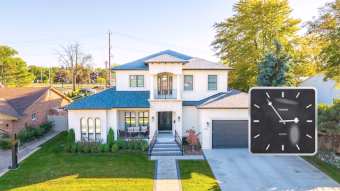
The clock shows 2.54
